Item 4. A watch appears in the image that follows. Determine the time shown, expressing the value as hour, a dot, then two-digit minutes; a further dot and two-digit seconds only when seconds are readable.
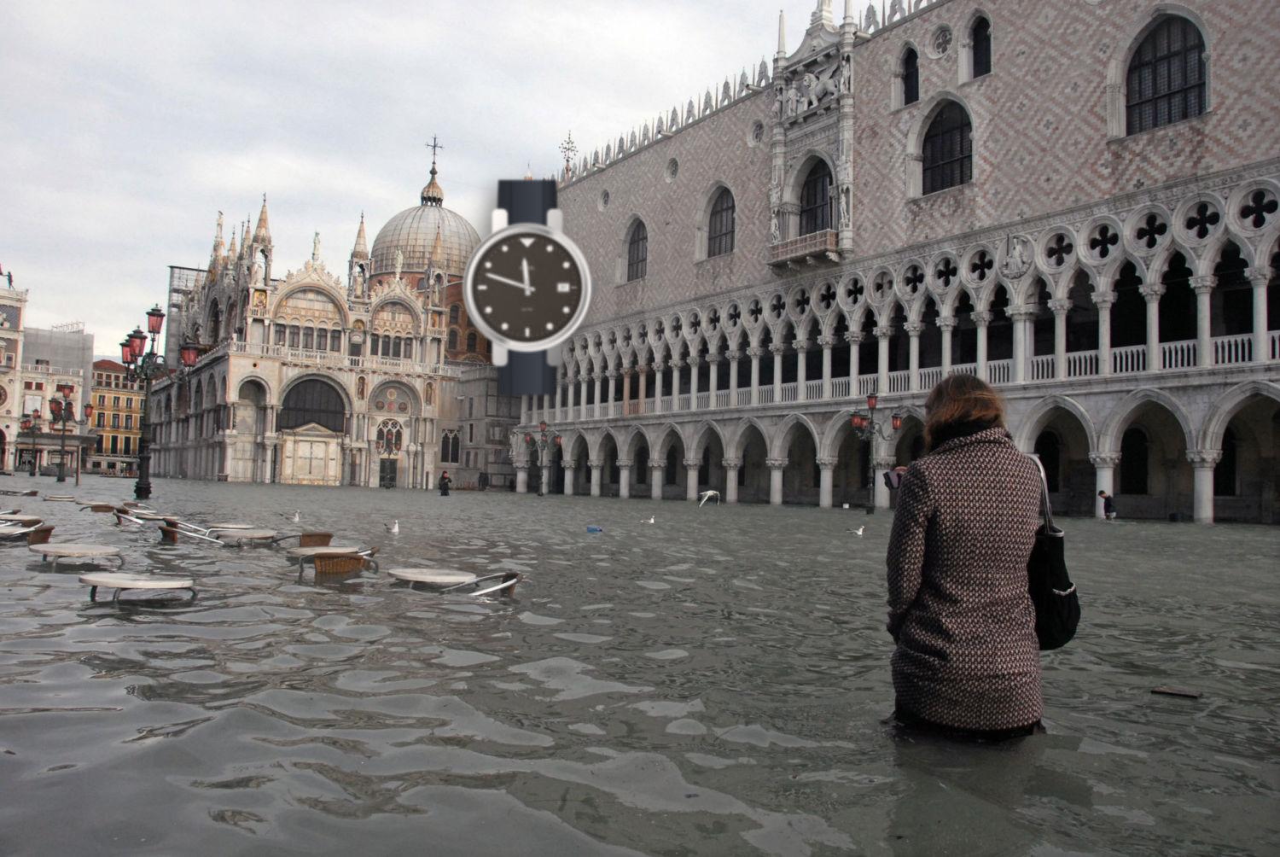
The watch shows 11.48
